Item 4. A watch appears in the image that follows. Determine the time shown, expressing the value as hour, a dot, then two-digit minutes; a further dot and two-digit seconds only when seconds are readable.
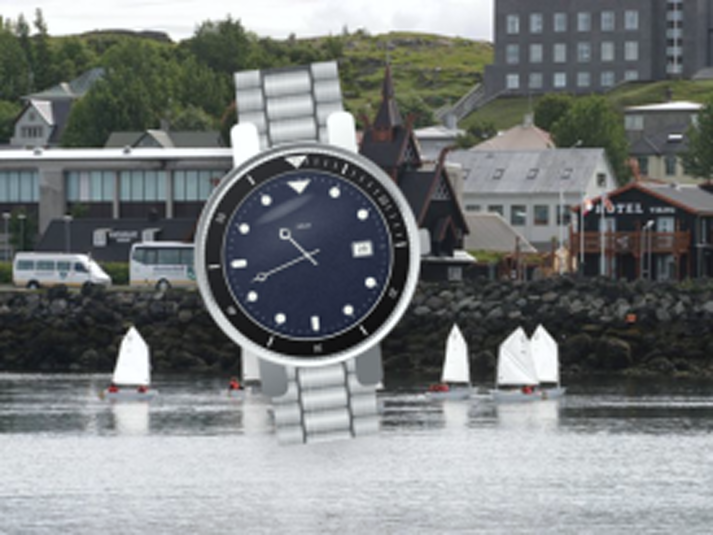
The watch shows 10.42
